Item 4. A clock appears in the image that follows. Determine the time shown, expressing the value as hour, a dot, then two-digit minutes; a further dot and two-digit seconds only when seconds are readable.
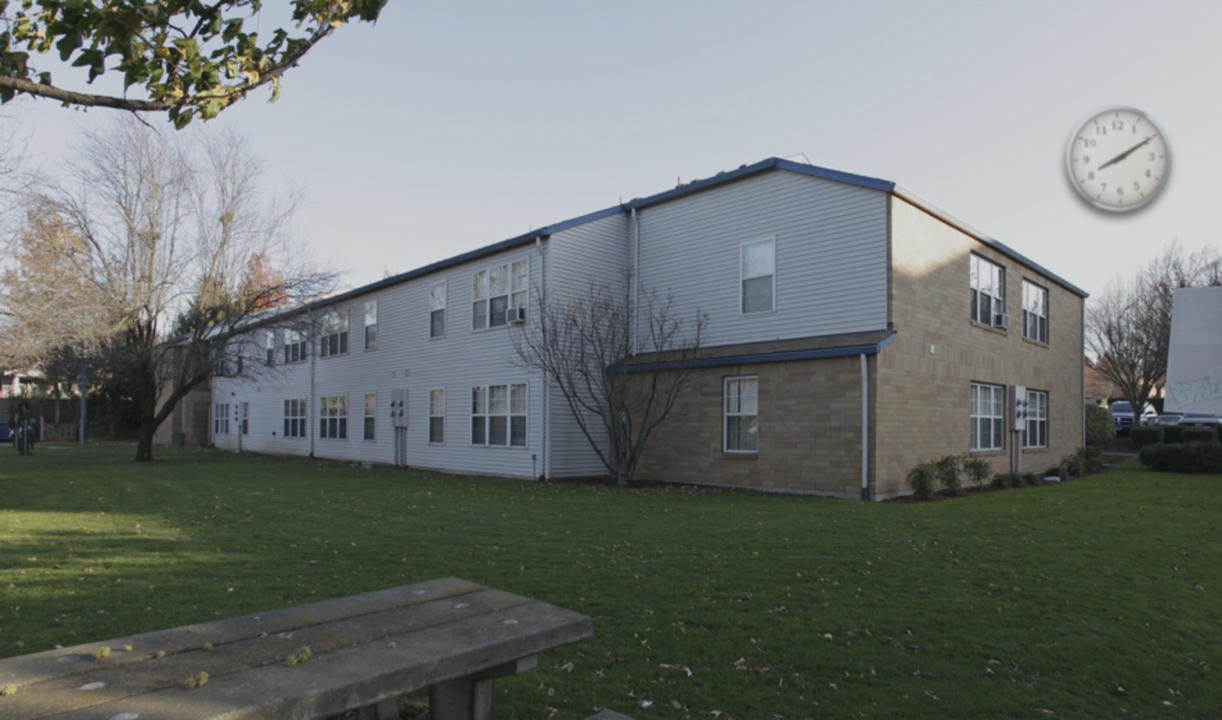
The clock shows 8.10
